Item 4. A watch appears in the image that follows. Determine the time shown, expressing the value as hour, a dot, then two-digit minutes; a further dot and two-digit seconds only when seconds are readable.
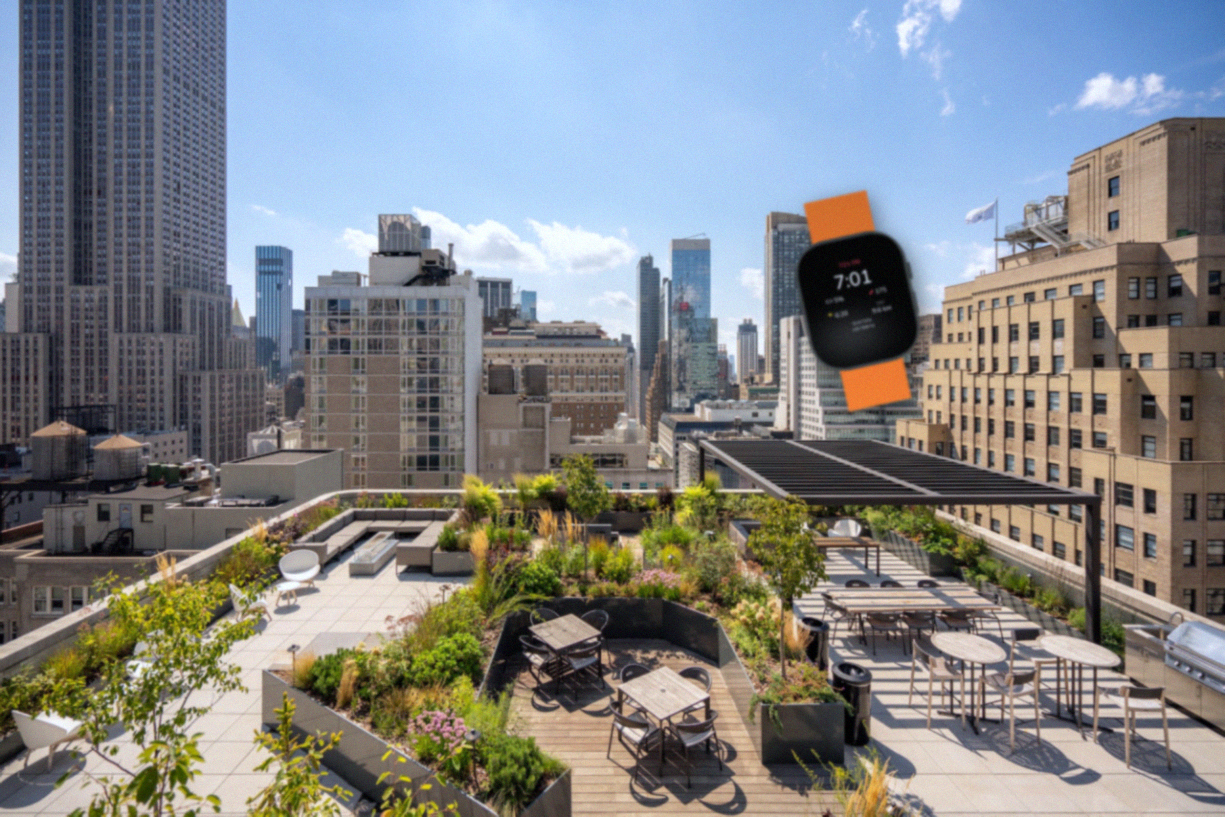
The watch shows 7.01
